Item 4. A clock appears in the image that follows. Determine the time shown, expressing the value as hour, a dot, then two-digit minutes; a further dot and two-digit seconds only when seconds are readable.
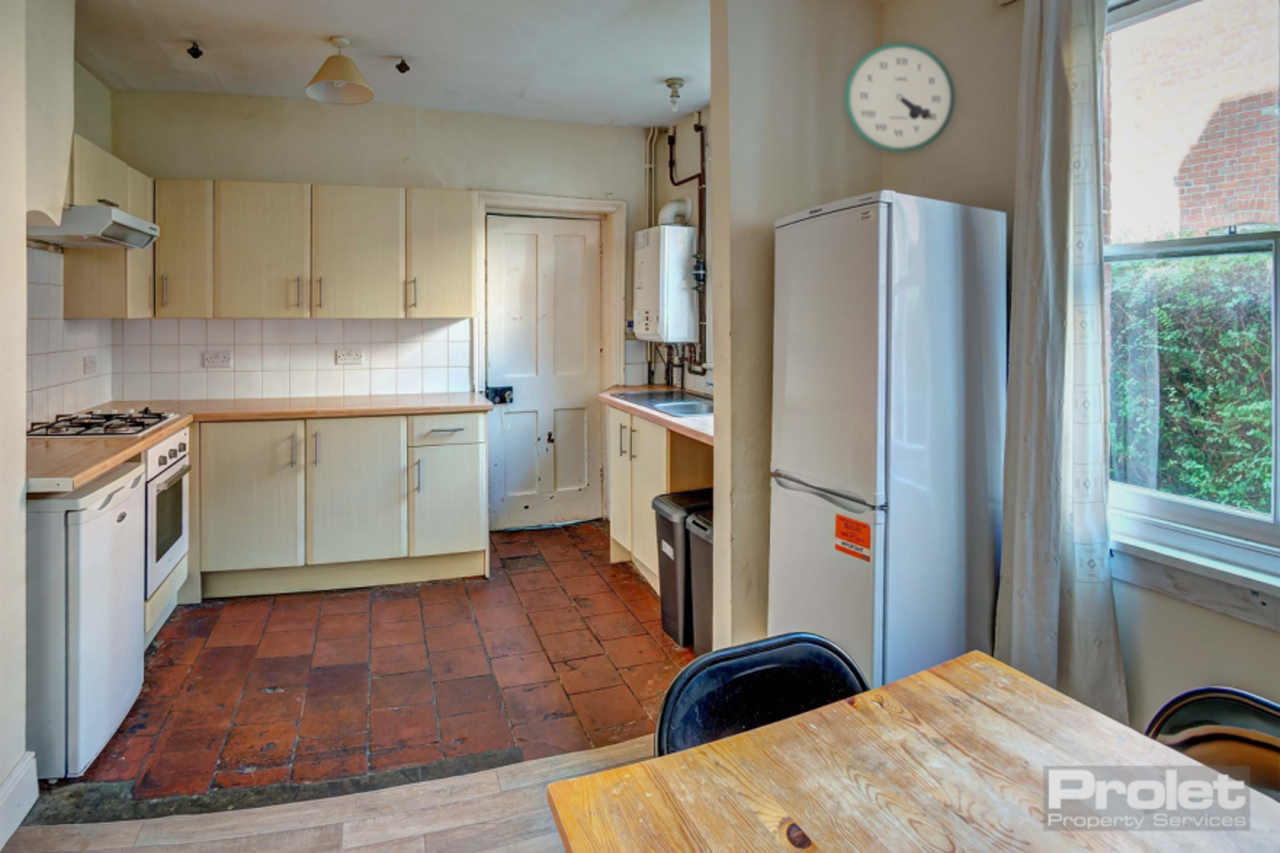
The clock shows 4.20
